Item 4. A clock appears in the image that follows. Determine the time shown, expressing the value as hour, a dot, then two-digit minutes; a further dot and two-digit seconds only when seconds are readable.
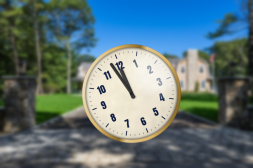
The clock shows 11.58
